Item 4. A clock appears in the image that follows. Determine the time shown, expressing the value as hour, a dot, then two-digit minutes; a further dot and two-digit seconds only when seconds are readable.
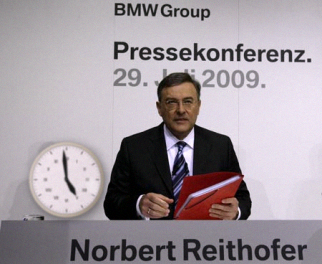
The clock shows 4.59
